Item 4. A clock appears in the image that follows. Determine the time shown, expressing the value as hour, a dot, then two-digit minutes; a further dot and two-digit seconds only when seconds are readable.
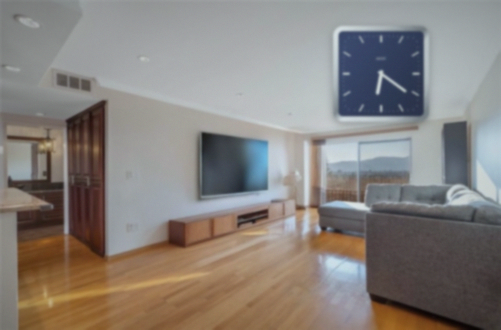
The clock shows 6.21
